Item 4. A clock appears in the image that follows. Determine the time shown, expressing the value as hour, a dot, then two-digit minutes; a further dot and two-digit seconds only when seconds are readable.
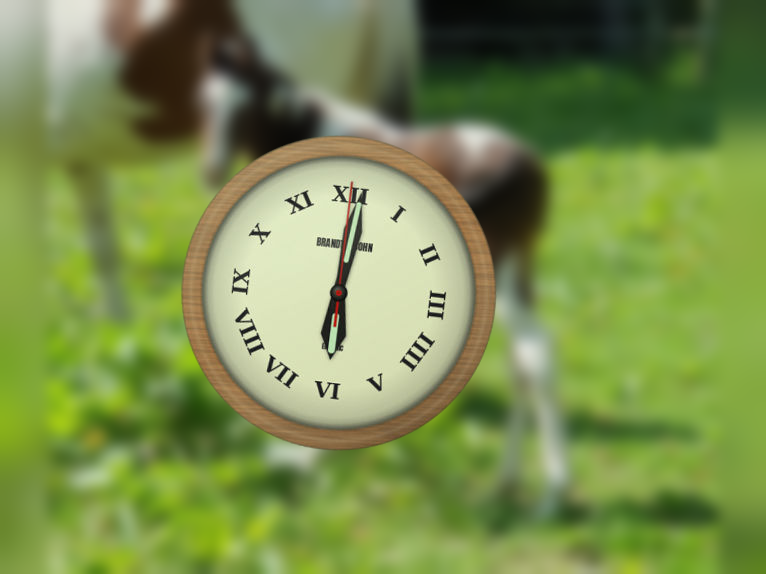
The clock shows 6.01.00
